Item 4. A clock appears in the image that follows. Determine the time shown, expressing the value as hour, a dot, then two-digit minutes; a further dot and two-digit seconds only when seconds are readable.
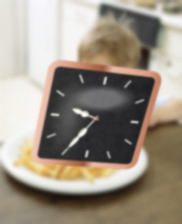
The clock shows 9.35
